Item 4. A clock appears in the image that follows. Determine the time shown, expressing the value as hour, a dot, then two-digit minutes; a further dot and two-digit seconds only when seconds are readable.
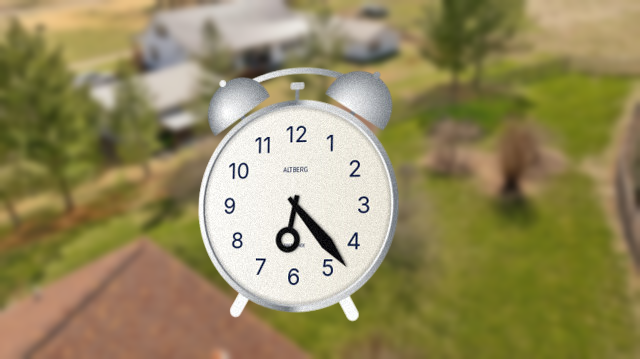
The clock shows 6.23
